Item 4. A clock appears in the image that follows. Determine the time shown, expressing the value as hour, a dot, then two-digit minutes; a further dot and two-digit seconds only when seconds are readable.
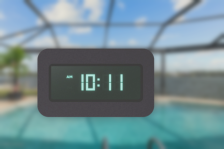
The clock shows 10.11
